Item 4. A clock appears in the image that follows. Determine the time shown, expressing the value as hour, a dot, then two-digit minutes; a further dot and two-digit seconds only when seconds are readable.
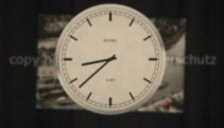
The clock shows 8.38
